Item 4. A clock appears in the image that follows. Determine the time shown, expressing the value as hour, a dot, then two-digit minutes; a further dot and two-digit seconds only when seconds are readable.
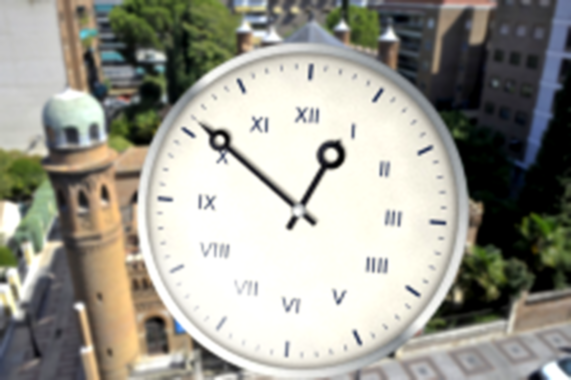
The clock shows 12.51
